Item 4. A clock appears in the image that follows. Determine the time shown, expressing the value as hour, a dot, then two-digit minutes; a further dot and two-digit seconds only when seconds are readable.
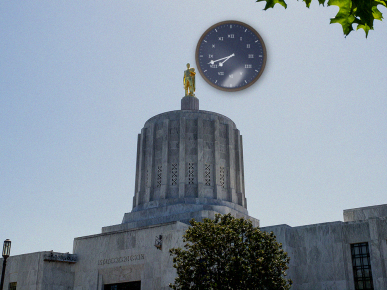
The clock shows 7.42
